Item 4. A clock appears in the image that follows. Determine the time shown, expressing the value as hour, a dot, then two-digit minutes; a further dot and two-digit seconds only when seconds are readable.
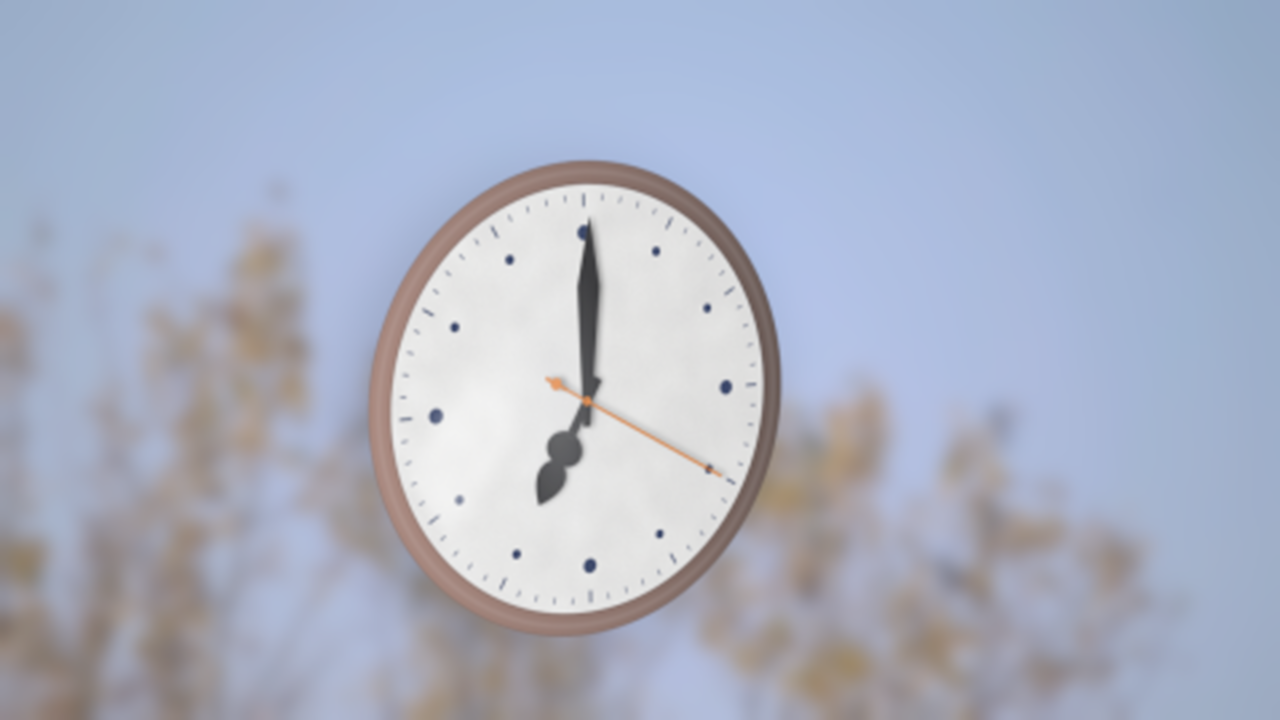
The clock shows 7.00.20
